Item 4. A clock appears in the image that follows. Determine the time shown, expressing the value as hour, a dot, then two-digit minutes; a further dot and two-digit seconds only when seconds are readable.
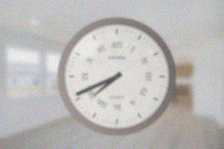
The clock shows 7.41
